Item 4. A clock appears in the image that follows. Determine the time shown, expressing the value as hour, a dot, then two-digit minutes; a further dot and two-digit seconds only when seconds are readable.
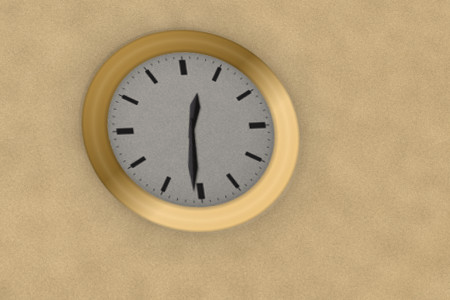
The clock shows 12.31
